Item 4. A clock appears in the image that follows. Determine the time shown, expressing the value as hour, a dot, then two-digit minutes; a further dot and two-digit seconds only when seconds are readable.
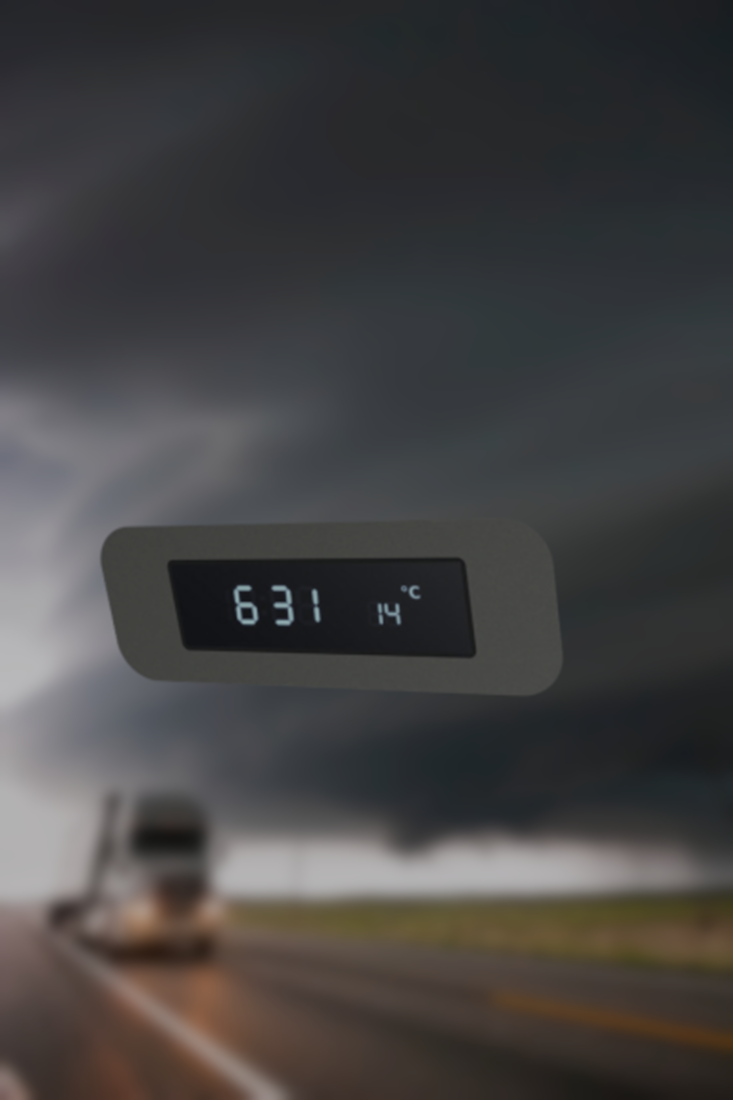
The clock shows 6.31
